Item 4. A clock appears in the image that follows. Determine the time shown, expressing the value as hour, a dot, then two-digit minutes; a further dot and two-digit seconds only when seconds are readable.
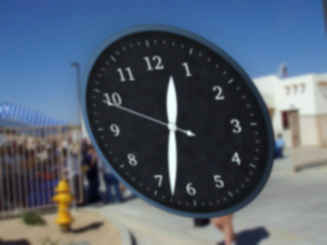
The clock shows 12.32.49
